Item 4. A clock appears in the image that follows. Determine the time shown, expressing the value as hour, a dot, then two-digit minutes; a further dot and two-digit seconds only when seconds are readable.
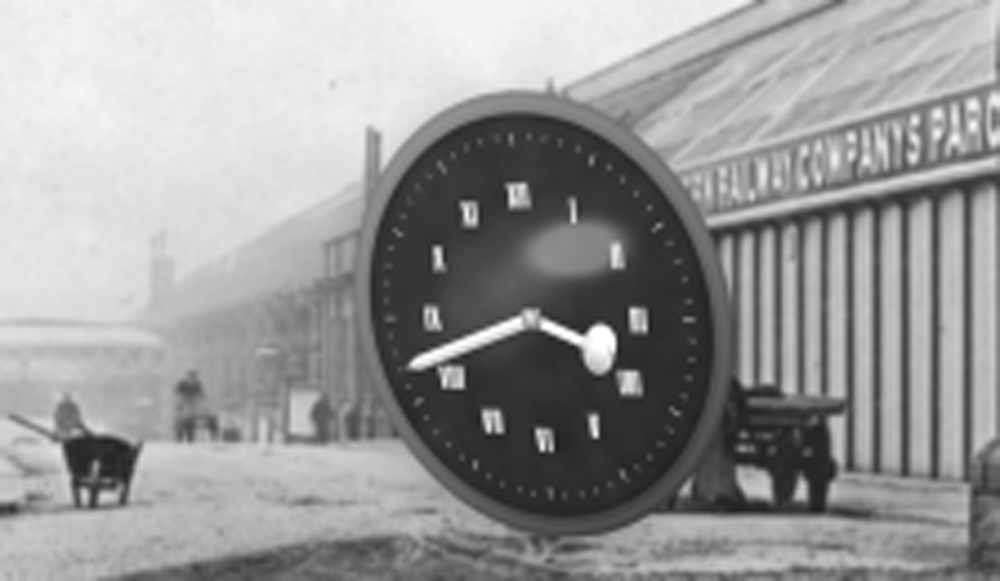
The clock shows 3.42
